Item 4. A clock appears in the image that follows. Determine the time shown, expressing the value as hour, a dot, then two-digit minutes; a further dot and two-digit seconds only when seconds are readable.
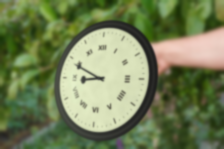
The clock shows 8.49
